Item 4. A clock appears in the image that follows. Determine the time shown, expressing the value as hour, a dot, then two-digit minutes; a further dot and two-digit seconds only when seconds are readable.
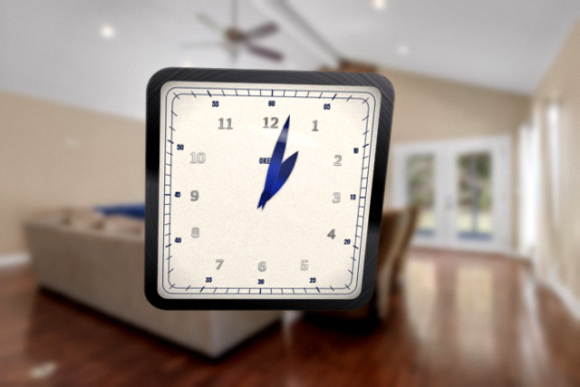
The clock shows 1.02
